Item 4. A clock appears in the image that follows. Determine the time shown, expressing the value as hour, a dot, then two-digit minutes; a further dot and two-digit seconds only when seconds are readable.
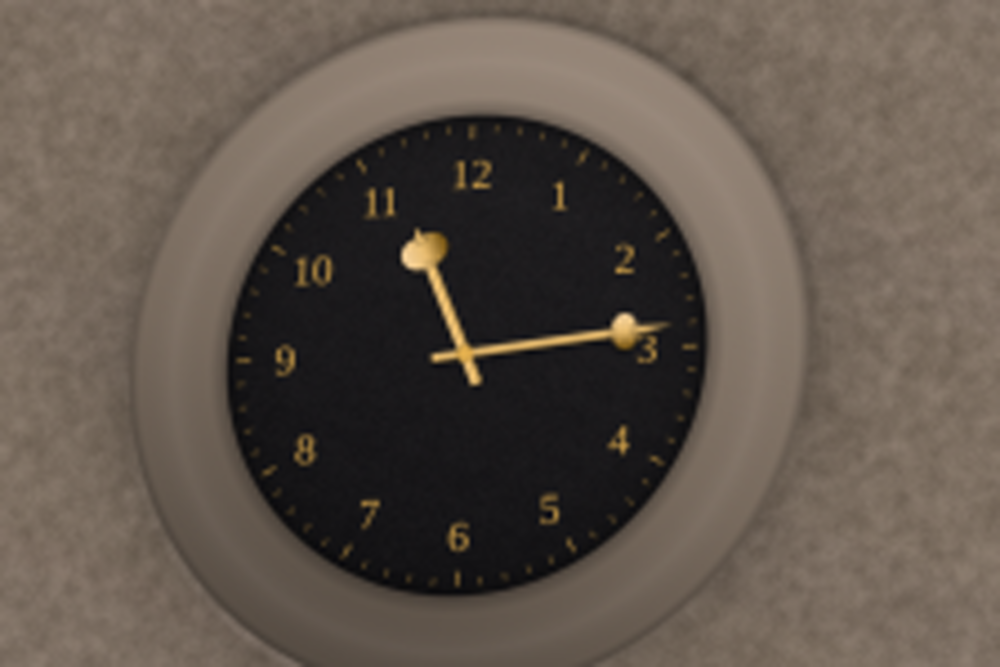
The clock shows 11.14
